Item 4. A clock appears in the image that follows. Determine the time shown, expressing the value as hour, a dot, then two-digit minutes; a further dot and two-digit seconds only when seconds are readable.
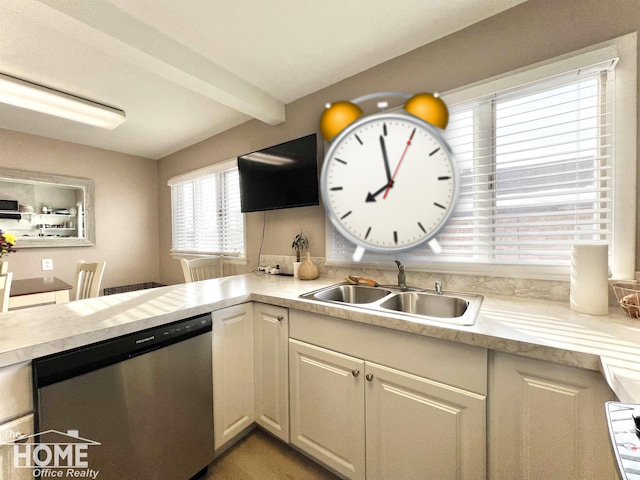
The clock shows 7.59.05
